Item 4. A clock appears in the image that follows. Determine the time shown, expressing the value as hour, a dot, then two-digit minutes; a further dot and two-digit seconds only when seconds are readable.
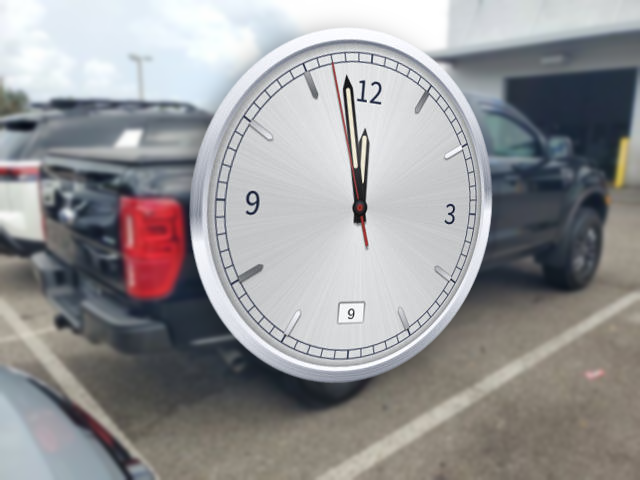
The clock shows 11.57.57
